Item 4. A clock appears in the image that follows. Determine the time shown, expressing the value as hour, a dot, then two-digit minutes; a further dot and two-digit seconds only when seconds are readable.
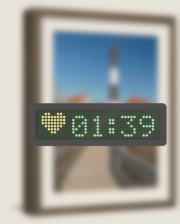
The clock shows 1.39
